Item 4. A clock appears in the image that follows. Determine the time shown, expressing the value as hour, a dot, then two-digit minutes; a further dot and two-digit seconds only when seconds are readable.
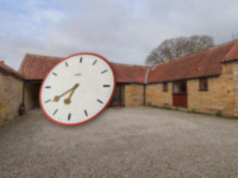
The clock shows 6.39
